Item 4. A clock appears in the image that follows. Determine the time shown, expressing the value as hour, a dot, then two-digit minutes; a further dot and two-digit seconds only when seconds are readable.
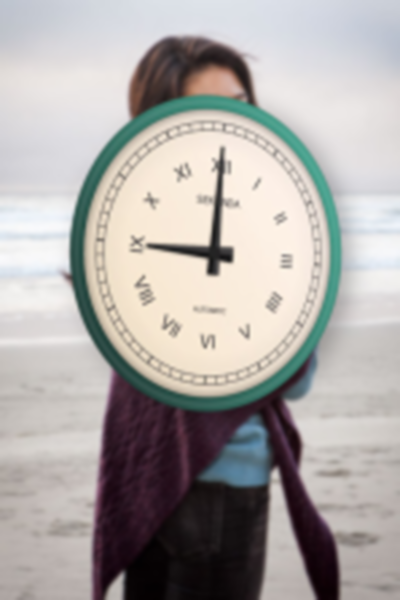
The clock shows 9.00
